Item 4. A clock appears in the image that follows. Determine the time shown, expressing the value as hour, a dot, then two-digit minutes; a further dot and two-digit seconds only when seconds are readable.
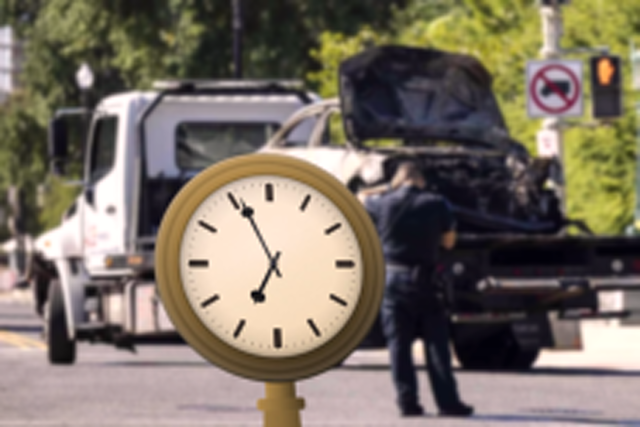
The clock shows 6.56
